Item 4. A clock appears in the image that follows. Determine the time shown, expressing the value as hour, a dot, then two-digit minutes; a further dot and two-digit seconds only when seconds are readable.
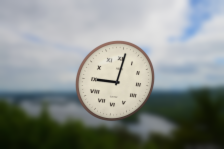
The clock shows 9.01
